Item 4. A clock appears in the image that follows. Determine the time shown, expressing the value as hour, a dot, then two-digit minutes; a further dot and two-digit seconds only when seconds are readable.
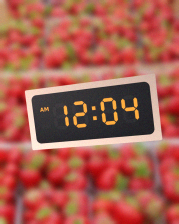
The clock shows 12.04
